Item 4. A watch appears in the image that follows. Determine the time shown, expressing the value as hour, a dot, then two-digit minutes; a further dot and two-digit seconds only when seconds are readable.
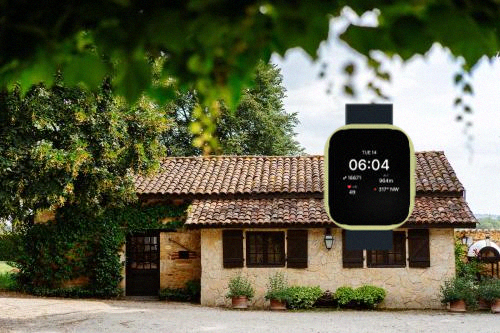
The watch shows 6.04
